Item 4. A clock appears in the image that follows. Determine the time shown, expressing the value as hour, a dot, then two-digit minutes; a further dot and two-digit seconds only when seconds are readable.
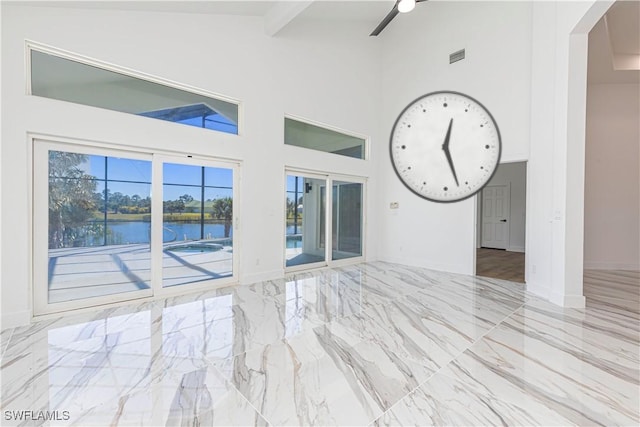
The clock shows 12.27
